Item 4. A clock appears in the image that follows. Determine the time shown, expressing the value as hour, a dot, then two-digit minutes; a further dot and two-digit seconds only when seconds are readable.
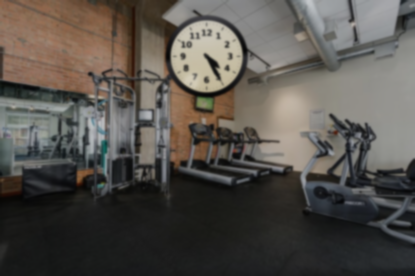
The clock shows 4.25
